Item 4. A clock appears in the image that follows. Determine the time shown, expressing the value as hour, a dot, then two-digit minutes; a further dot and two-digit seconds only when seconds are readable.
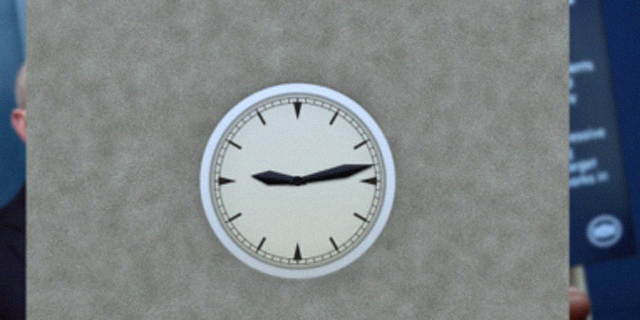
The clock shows 9.13
